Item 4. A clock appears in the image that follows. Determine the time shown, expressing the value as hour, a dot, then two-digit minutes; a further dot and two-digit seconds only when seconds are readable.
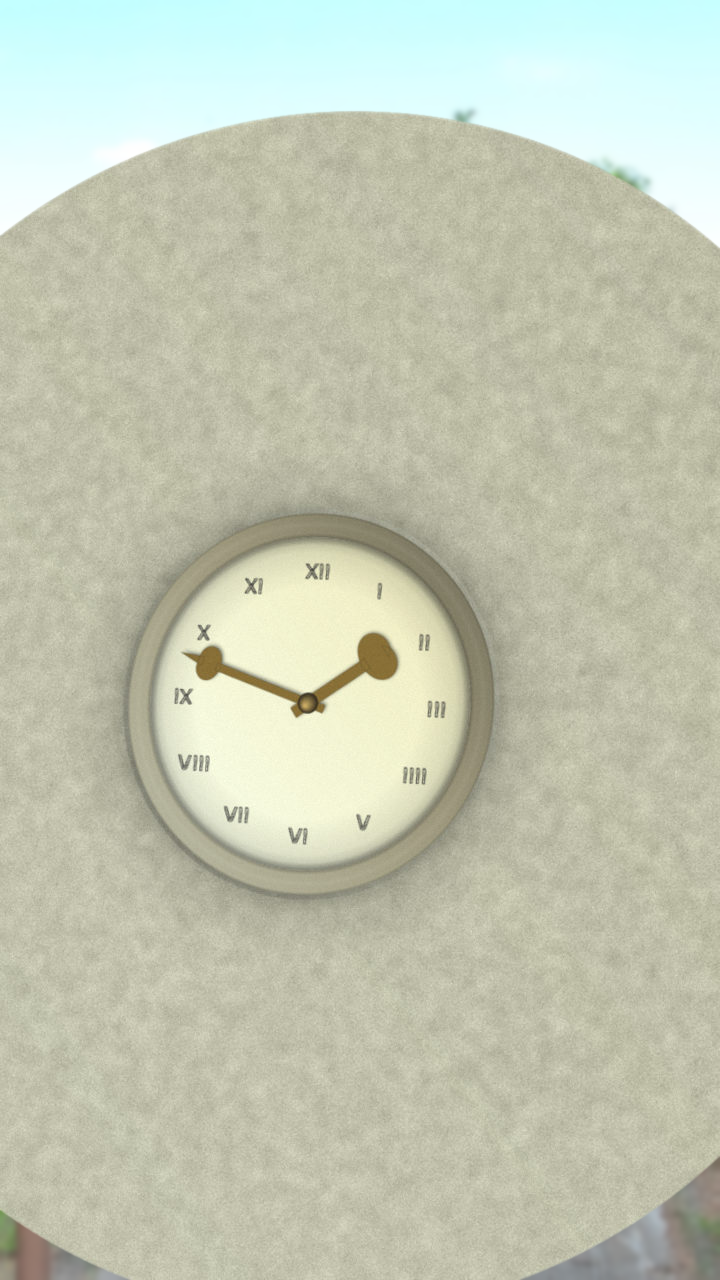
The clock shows 1.48
